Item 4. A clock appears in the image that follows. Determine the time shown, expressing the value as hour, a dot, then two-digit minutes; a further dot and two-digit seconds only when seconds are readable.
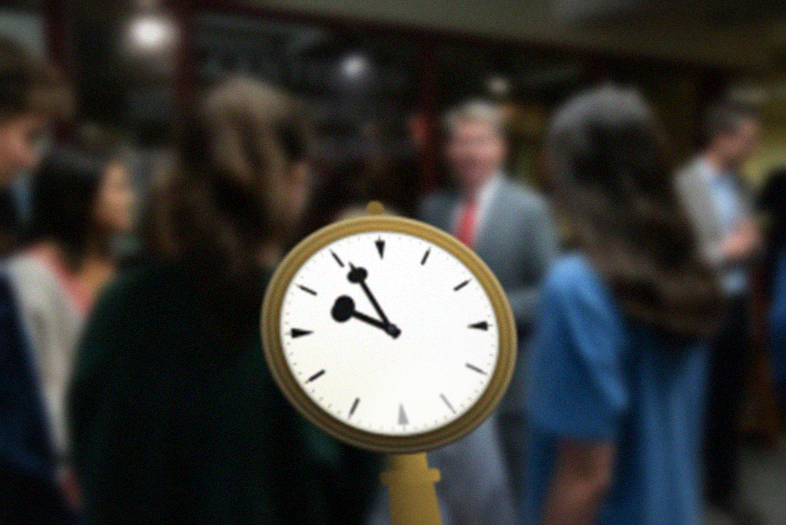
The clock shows 9.56
